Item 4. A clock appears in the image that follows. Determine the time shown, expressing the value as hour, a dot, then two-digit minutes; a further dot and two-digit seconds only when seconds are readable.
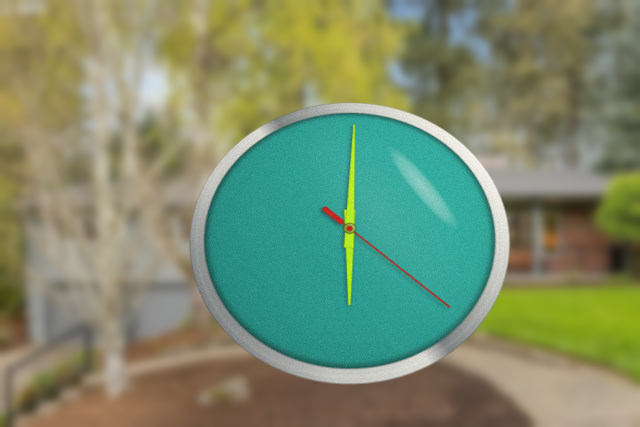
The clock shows 6.00.22
